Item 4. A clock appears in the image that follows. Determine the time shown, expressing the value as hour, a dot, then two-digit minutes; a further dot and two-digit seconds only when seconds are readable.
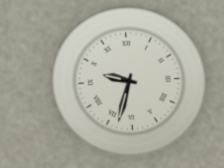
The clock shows 9.33
